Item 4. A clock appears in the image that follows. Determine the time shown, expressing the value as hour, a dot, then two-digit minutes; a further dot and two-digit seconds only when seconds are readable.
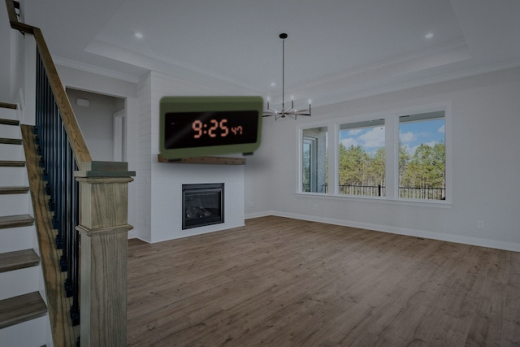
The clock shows 9.25.47
